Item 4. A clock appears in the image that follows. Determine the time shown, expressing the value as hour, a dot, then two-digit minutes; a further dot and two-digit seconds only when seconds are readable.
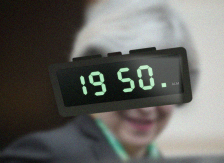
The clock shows 19.50
